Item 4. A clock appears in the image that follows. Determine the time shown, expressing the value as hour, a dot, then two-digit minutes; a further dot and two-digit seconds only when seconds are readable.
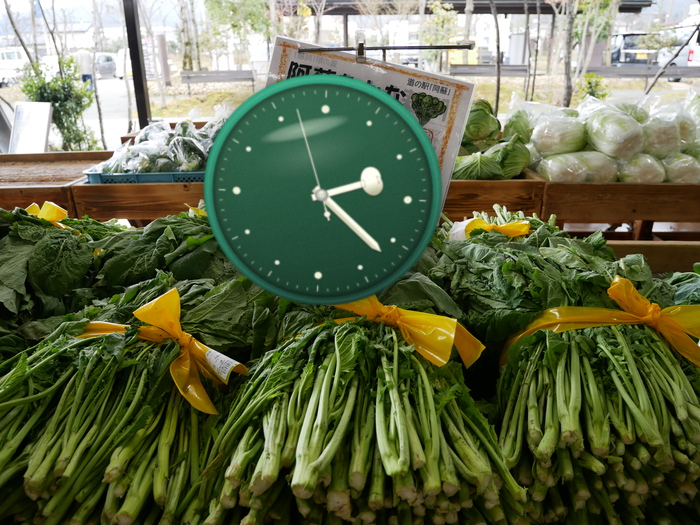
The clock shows 2.21.57
